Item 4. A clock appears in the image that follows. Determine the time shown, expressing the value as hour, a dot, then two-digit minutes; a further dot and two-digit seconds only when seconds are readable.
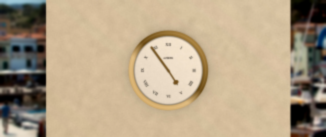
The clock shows 4.54
